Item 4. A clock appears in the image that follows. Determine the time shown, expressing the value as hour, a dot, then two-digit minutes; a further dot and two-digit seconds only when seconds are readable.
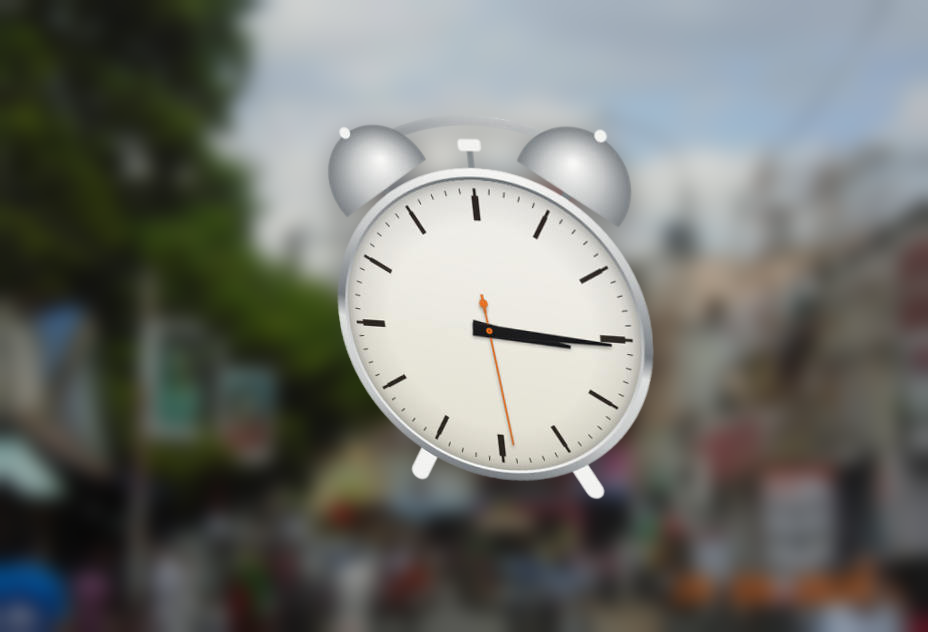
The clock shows 3.15.29
